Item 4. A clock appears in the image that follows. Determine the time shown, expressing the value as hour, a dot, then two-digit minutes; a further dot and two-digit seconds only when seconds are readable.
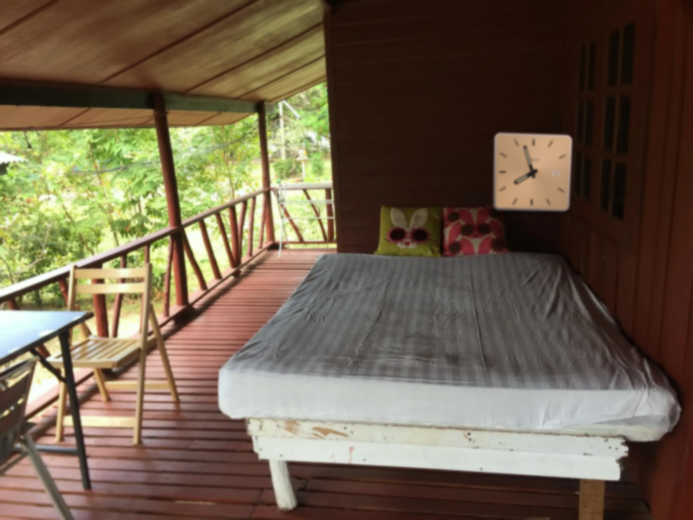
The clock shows 7.57
